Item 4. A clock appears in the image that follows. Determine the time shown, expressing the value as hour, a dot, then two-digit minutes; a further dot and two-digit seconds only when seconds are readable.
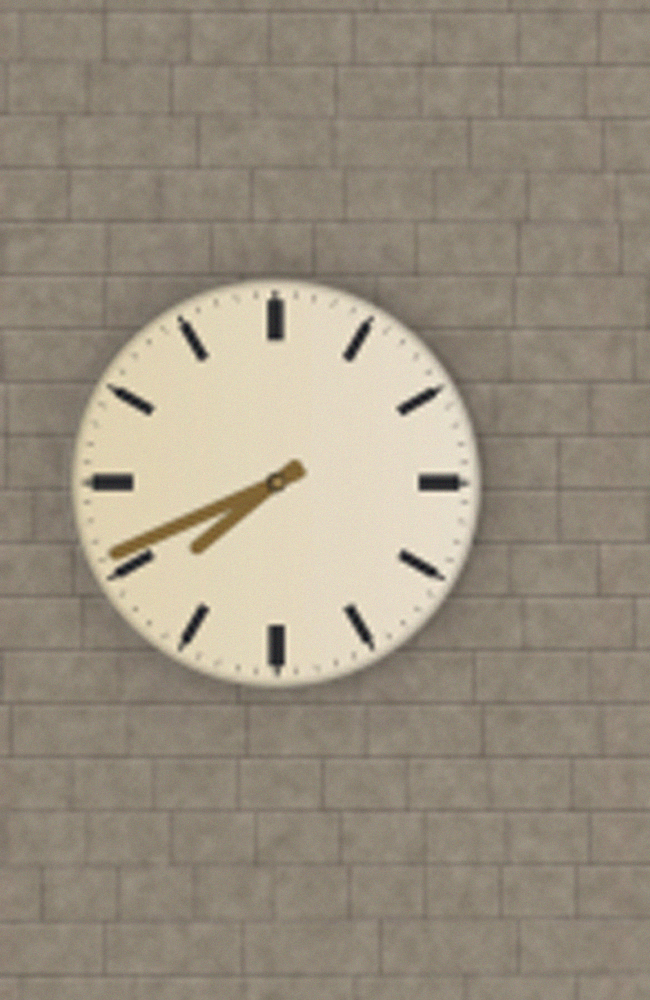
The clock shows 7.41
